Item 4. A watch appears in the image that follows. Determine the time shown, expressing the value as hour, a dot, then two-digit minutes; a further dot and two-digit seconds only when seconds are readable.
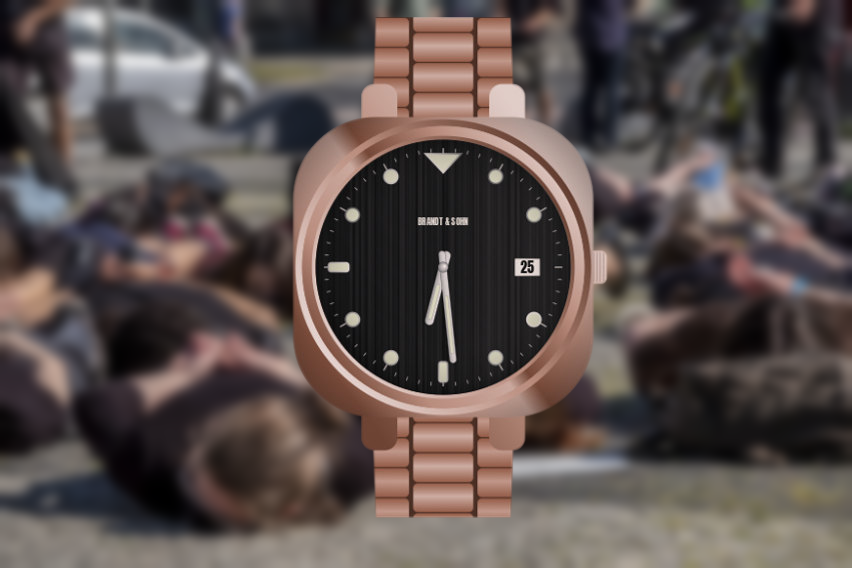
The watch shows 6.29
